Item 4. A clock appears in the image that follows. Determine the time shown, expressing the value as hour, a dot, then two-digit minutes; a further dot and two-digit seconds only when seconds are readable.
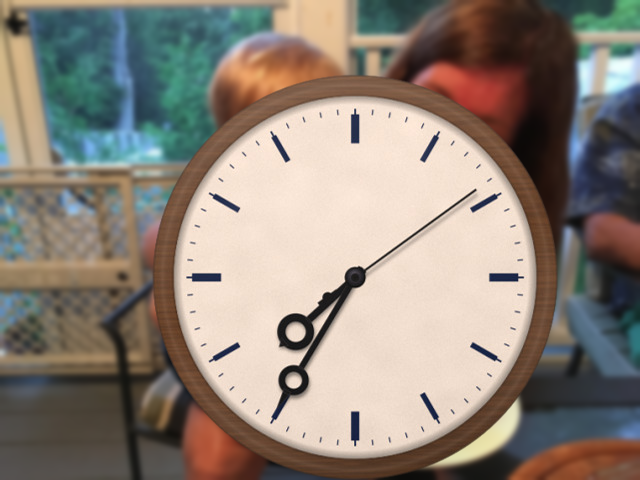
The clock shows 7.35.09
